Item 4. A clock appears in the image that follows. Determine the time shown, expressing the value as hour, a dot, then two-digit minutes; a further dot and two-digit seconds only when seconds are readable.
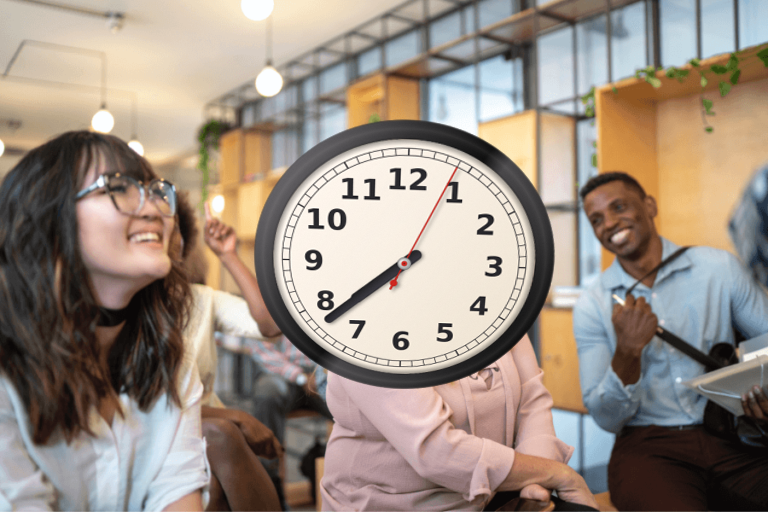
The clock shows 7.38.04
